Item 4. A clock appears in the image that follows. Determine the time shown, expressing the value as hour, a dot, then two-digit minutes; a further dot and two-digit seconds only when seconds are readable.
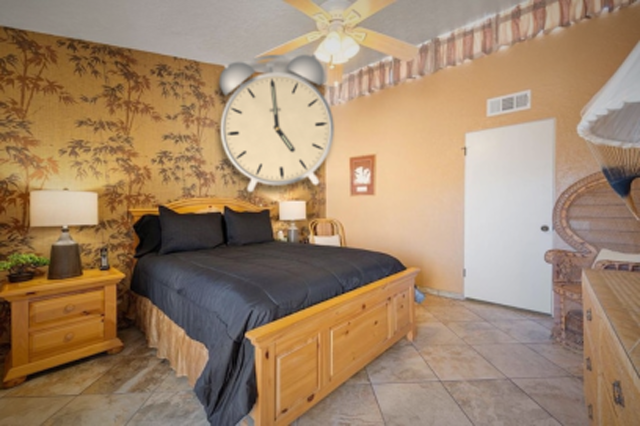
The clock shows 5.00
